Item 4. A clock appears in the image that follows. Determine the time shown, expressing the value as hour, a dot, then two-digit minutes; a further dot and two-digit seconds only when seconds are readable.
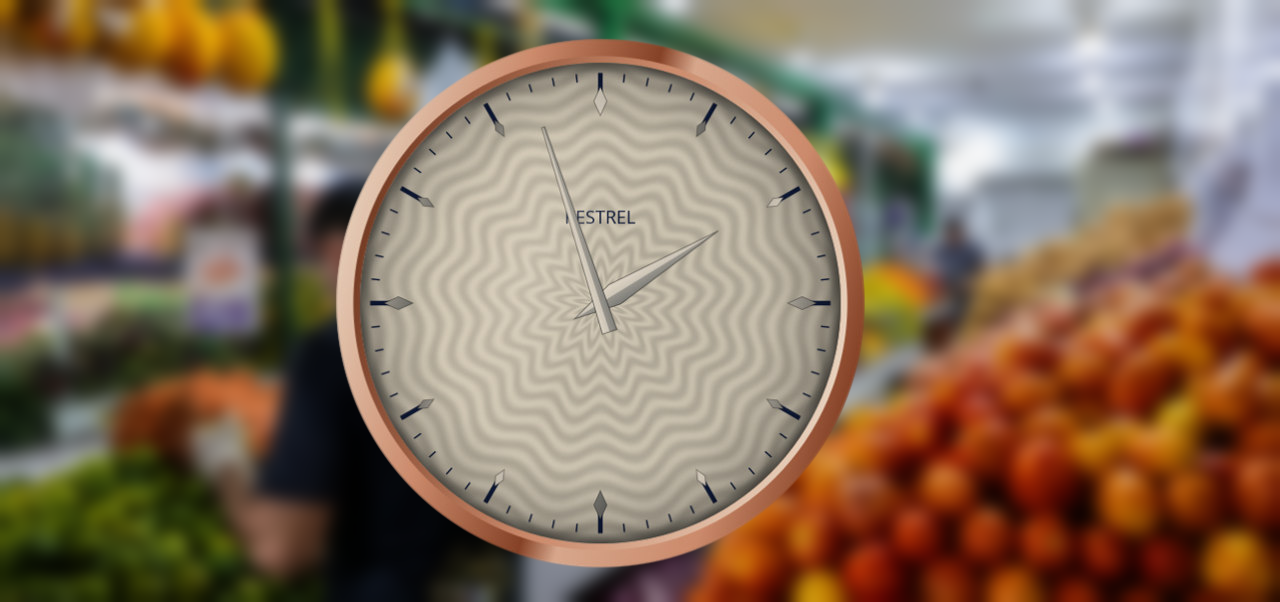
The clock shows 1.57
